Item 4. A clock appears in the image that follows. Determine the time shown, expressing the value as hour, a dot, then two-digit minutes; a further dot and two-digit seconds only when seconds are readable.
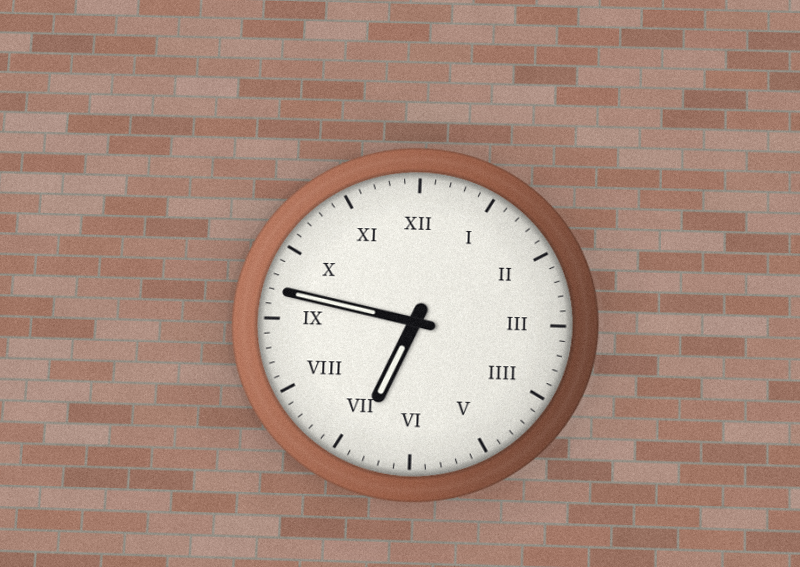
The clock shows 6.47
